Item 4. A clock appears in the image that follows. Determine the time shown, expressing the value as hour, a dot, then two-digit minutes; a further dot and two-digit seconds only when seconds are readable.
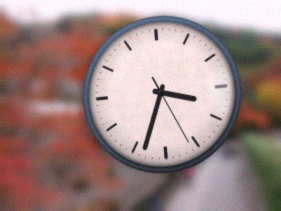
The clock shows 3.33.26
